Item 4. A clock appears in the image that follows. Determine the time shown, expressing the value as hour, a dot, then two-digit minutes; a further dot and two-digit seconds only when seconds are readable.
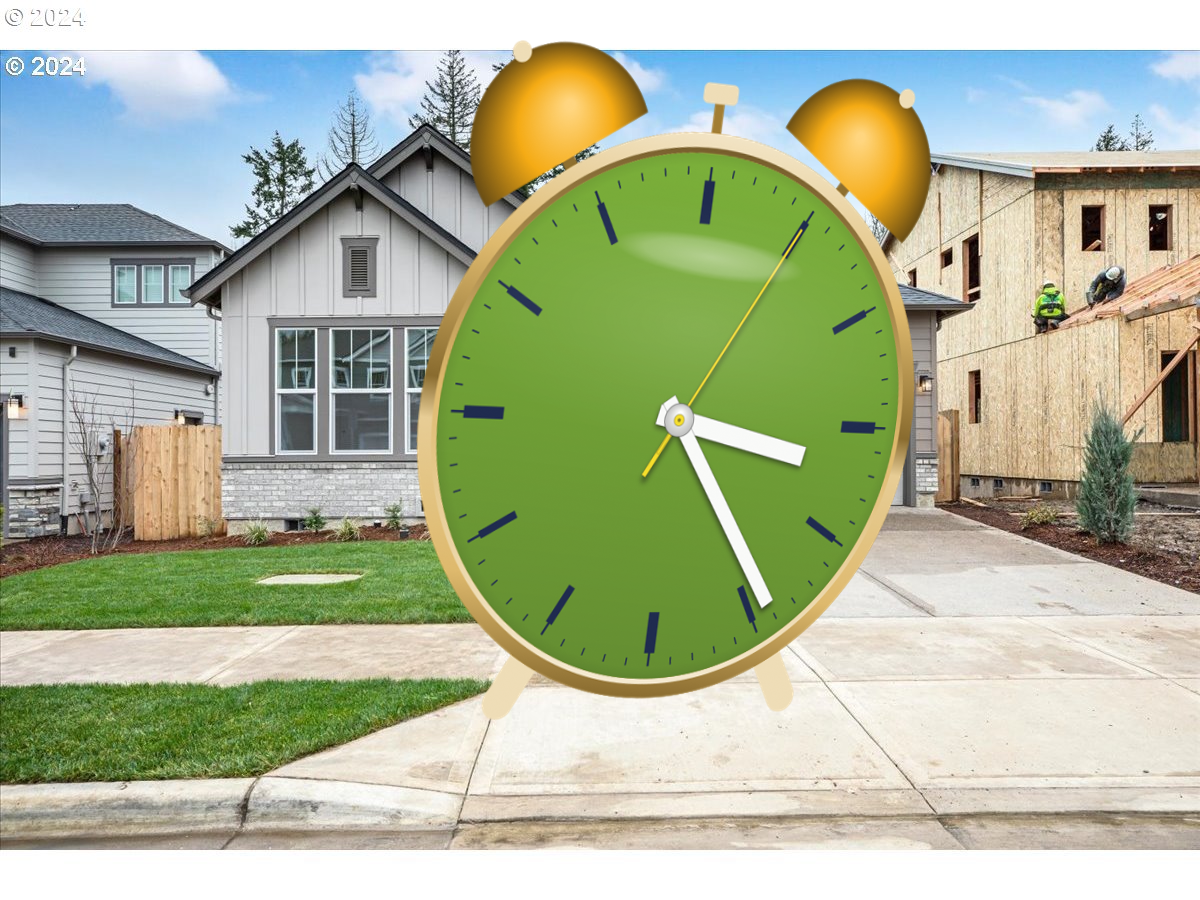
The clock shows 3.24.05
